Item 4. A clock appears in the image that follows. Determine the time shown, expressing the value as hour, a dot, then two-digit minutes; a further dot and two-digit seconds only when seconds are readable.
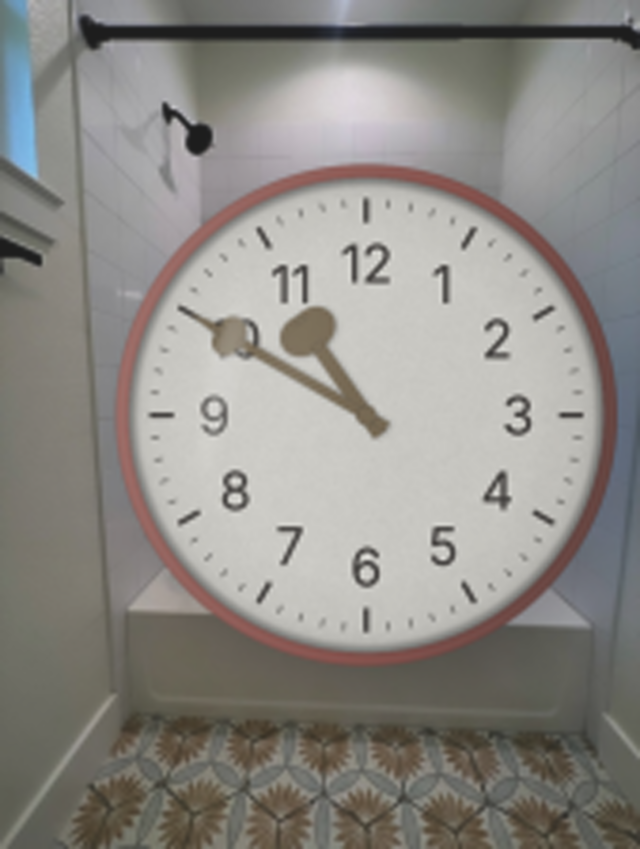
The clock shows 10.50
